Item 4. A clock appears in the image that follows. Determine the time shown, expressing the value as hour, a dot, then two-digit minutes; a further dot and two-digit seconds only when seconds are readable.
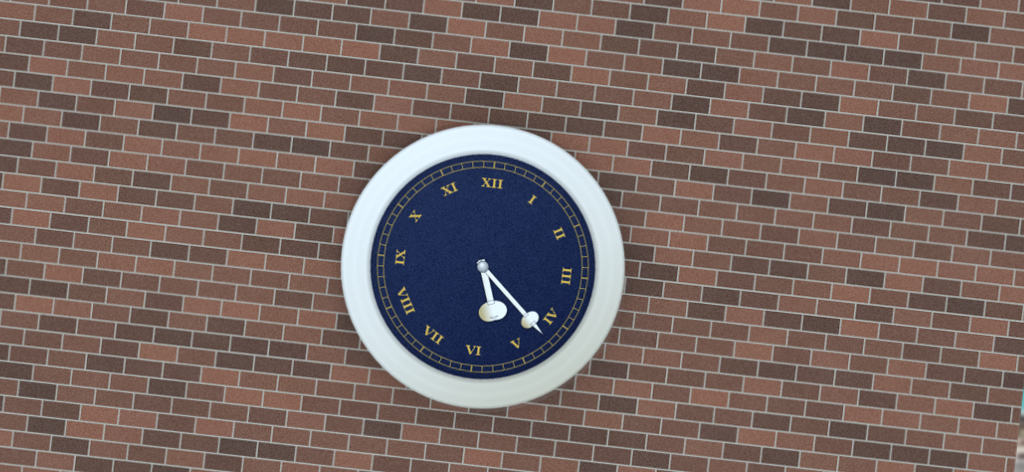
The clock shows 5.22
